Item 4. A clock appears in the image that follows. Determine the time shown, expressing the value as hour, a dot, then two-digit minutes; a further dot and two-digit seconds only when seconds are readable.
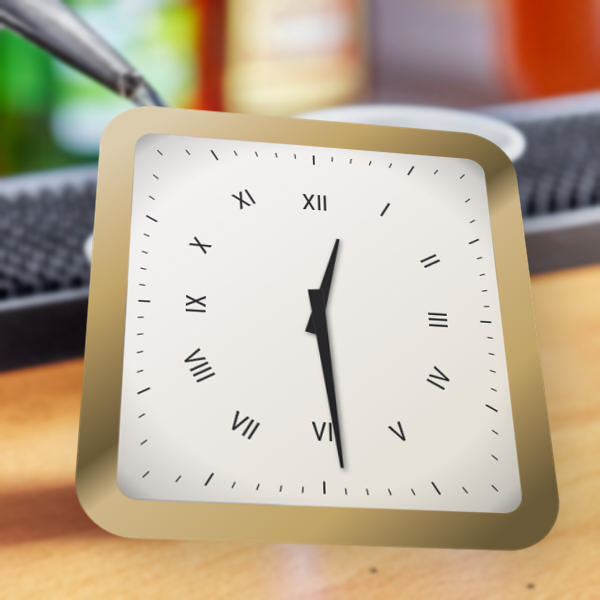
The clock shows 12.29
